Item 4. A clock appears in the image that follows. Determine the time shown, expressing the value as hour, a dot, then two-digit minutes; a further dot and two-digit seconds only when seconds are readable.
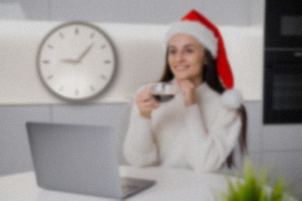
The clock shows 9.07
